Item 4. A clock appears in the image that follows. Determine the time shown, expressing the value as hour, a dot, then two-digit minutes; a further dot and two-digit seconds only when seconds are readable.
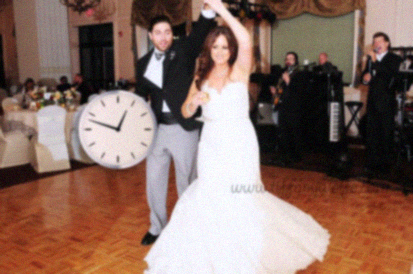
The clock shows 12.48
